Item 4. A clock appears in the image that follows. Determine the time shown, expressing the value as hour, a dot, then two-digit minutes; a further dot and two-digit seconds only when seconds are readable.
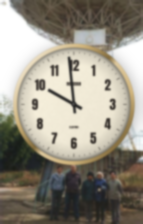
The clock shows 9.59
